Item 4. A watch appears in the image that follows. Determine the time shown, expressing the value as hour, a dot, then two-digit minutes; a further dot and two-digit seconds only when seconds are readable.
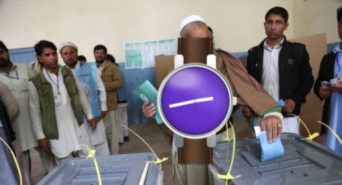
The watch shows 2.43
